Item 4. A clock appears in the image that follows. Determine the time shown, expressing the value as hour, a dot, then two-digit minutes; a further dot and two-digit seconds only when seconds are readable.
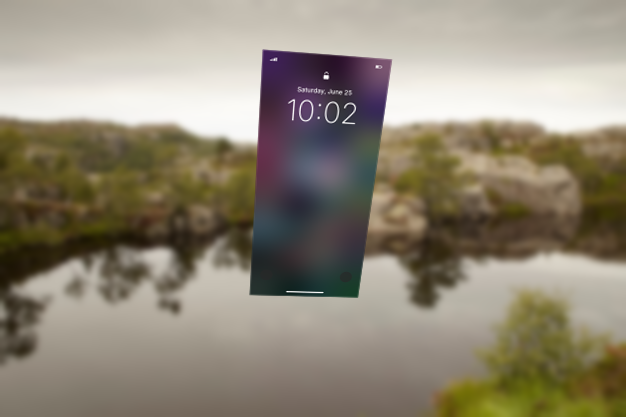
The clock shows 10.02
